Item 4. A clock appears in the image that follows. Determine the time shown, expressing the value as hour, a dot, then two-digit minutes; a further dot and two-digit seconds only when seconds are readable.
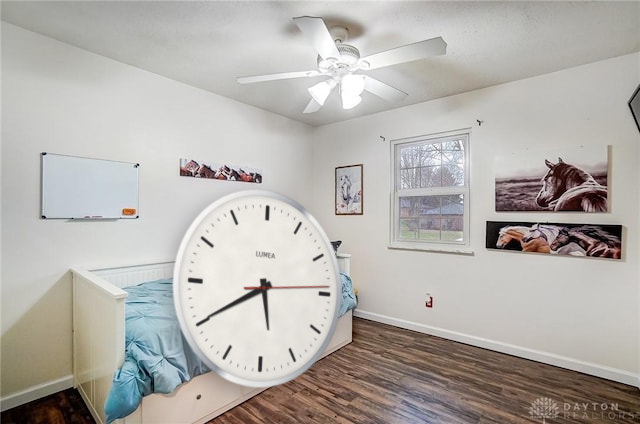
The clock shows 5.40.14
